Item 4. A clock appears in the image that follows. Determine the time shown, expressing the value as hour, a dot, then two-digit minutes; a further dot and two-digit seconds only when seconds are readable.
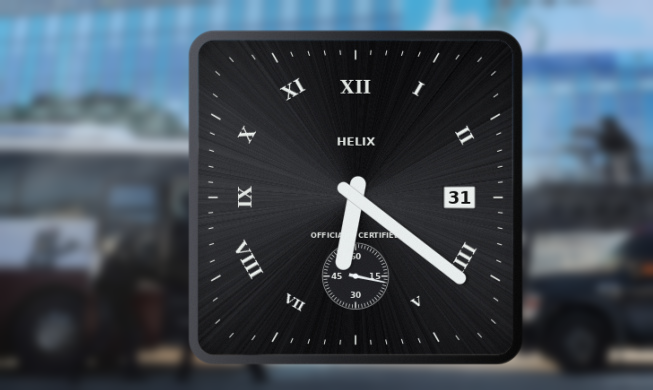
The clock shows 6.21.17
